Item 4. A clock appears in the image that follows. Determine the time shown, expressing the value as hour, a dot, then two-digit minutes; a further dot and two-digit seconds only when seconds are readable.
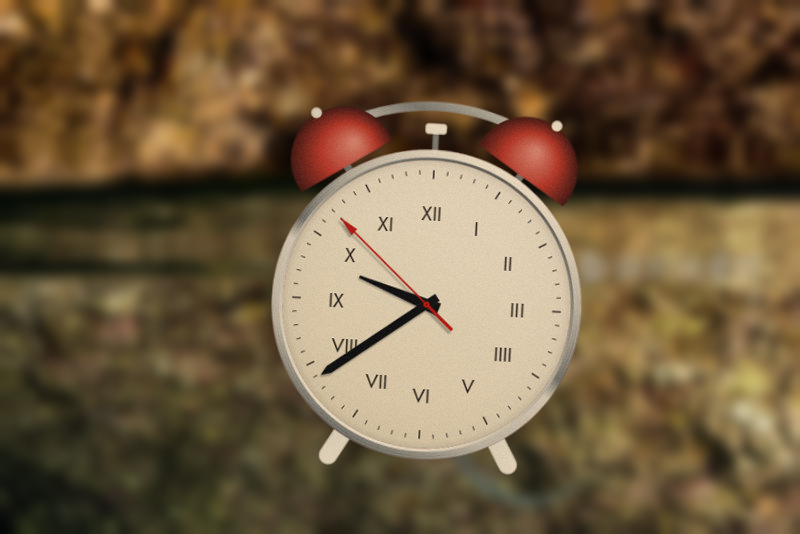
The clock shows 9.38.52
